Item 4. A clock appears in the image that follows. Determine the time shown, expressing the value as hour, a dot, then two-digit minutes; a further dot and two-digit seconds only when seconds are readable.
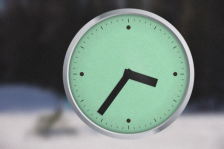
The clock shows 3.36
